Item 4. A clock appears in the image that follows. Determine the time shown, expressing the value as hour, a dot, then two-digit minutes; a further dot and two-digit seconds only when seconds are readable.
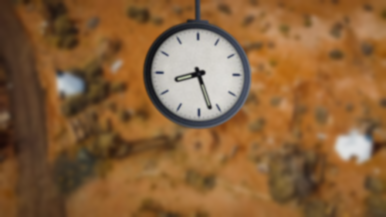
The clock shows 8.27
